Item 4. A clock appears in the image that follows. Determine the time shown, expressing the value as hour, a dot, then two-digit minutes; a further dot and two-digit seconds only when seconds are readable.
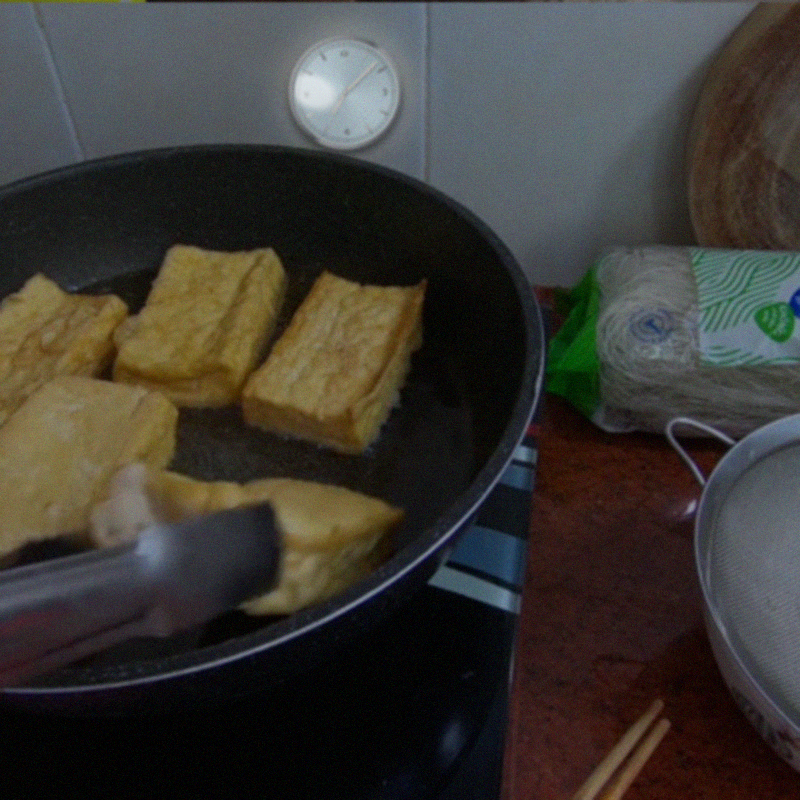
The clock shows 7.08
